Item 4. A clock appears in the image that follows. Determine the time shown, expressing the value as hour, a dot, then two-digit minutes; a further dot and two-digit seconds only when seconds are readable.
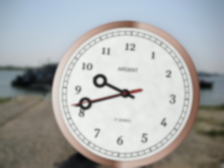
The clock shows 9.41.42
